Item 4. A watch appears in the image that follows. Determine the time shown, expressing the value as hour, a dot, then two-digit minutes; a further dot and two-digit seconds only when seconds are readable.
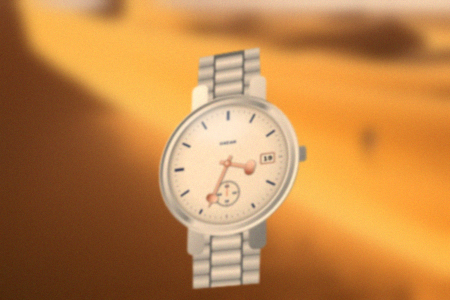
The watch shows 3.34
